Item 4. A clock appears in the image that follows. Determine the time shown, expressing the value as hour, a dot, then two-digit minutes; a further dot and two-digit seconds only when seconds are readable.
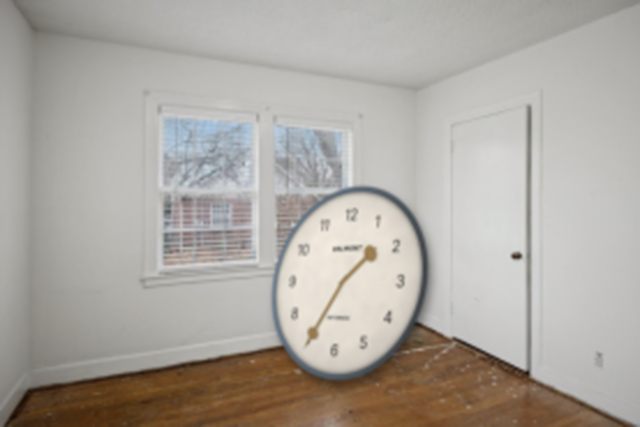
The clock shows 1.35
